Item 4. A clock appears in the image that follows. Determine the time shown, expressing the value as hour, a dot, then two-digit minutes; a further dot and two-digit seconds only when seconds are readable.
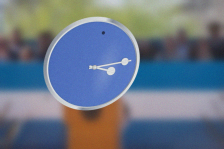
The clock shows 3.12
